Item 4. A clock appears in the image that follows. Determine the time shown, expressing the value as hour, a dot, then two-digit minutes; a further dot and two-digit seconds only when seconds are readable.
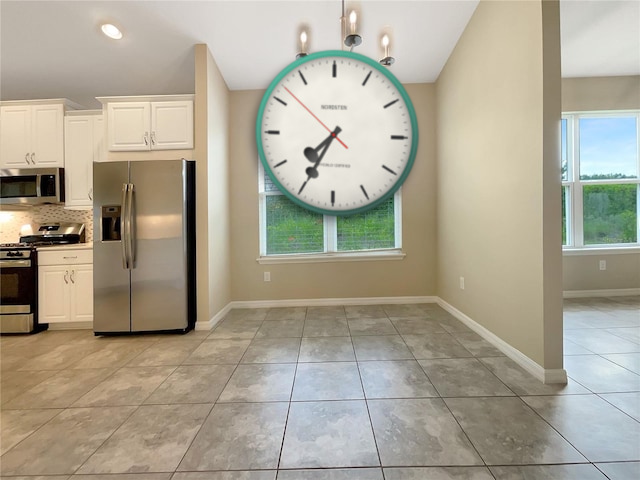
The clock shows 7.34.52
